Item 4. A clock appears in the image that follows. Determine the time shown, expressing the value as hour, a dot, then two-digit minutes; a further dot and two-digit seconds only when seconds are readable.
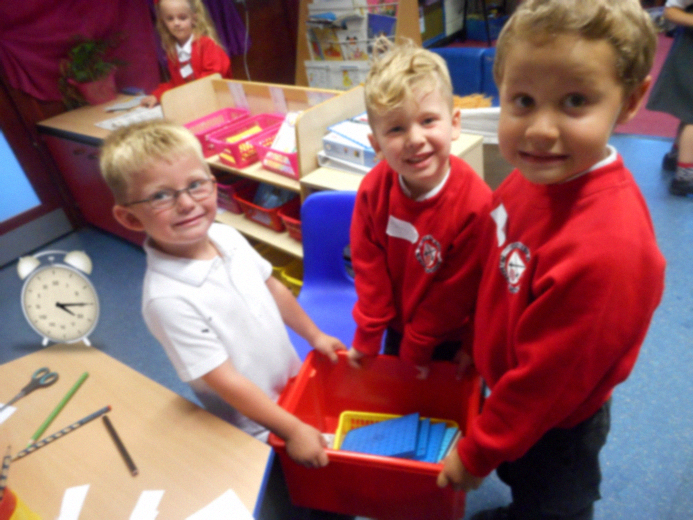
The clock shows 4.15
